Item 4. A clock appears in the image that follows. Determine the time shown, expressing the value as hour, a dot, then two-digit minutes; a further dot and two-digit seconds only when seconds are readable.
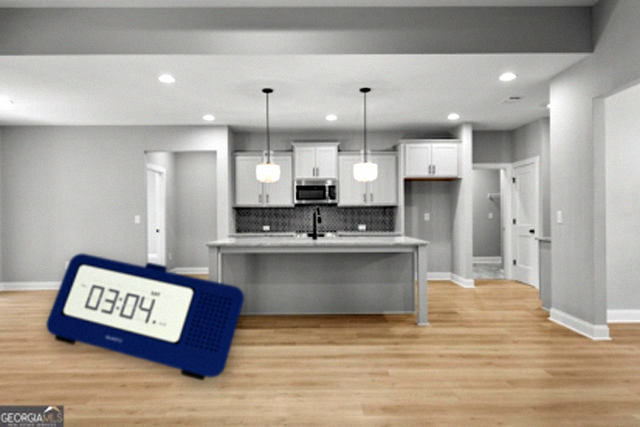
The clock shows 3.04
